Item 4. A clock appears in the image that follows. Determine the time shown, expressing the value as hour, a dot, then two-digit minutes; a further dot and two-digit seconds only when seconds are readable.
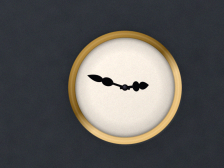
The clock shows 2.48
